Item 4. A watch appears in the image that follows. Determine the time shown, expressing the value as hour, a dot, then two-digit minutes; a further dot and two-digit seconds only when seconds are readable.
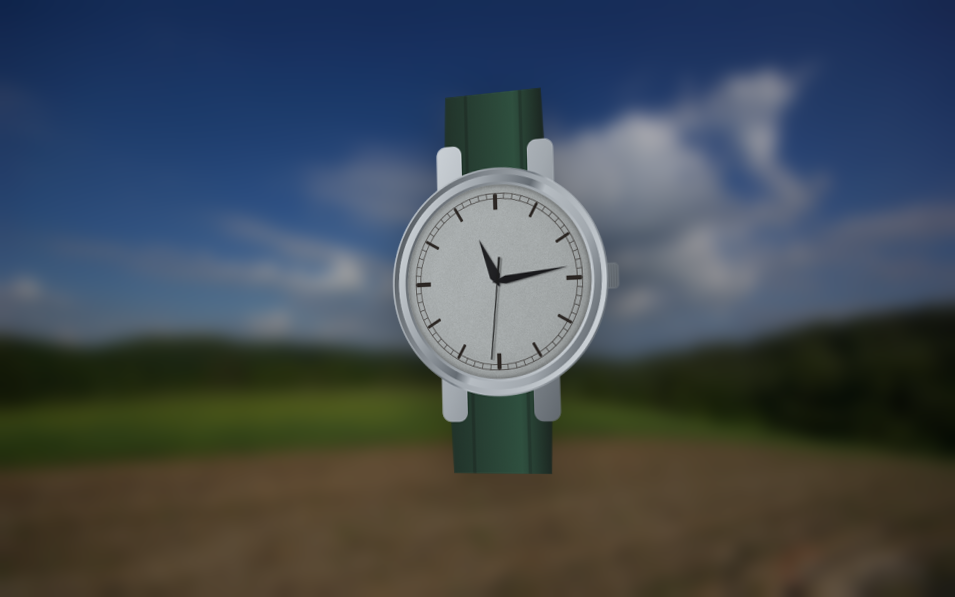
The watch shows 11.13.31
